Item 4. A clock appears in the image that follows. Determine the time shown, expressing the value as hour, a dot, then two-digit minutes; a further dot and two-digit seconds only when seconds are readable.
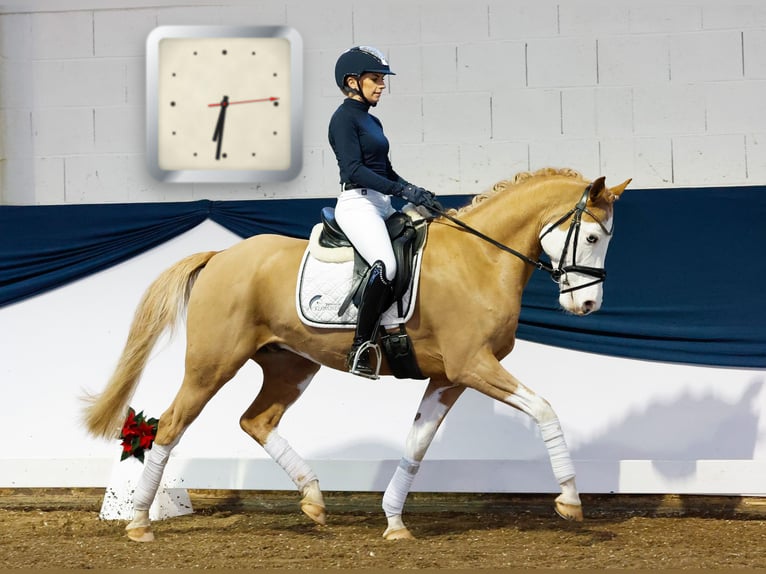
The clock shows 6.31.14
